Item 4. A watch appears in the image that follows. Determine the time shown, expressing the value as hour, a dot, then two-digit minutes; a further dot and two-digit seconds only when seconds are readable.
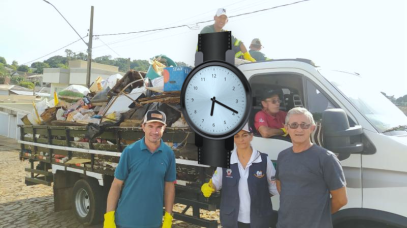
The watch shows 6.19
